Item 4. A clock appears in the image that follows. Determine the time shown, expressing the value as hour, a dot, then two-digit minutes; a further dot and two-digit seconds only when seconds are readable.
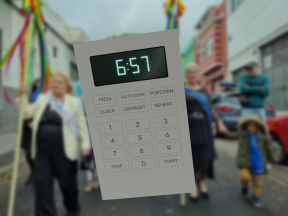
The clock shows 6.57
